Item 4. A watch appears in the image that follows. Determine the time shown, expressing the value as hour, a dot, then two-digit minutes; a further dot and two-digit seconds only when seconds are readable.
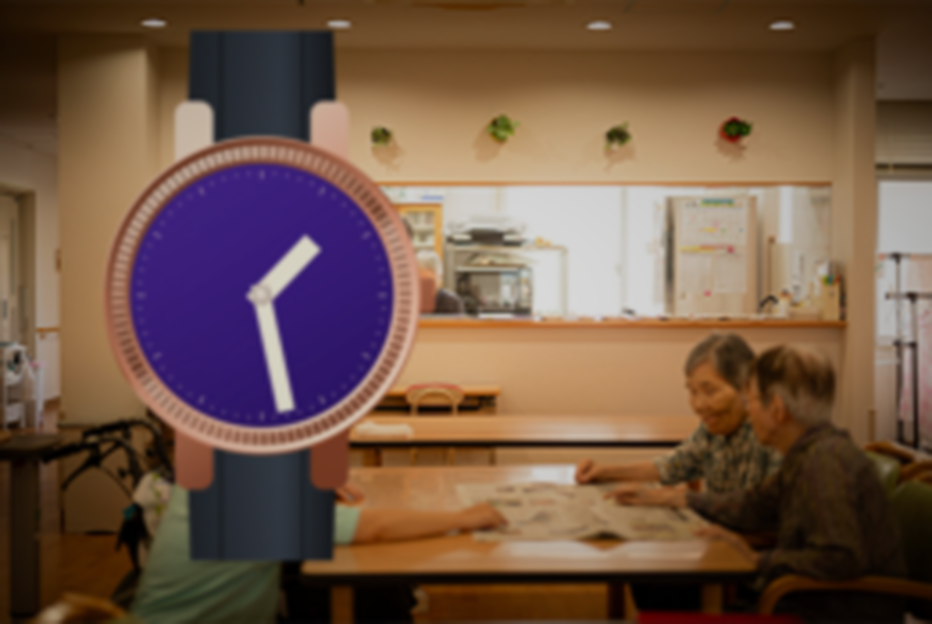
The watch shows 1.28
